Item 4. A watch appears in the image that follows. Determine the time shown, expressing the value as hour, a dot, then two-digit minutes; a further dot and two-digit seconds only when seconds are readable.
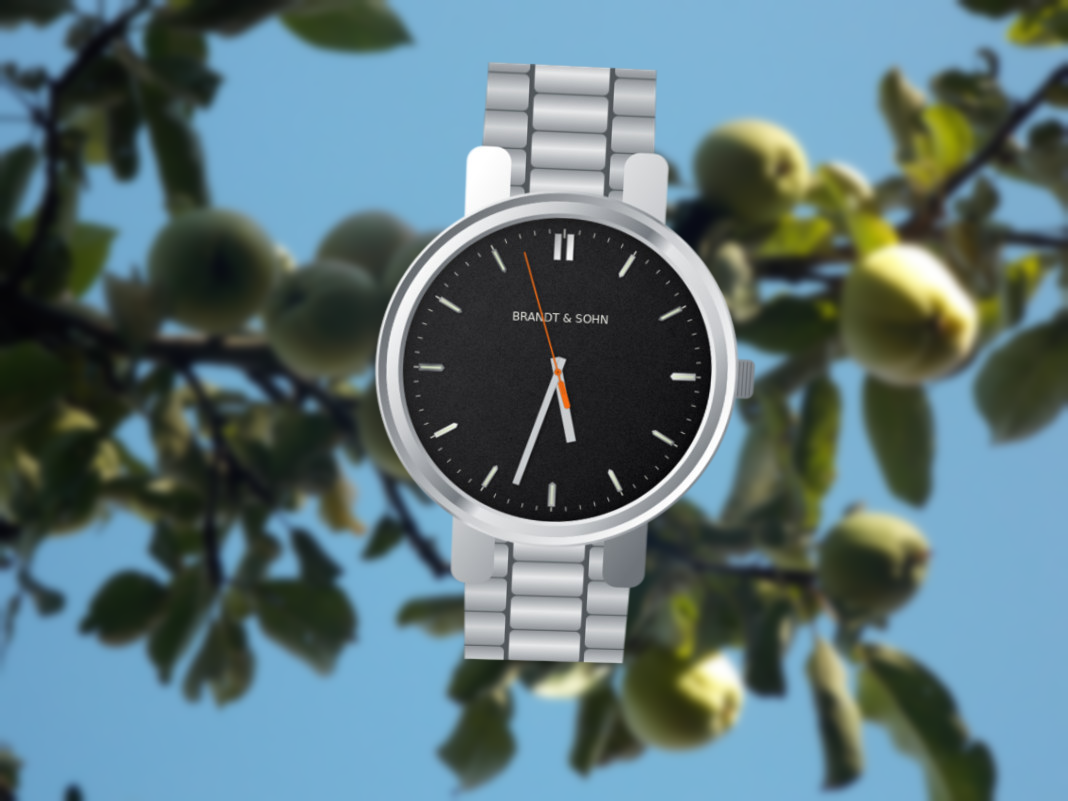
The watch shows 5.32.57
